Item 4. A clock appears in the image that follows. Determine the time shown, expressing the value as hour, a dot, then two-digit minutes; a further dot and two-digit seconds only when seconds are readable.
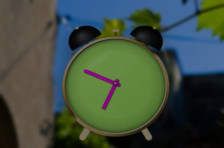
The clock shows 6.49
